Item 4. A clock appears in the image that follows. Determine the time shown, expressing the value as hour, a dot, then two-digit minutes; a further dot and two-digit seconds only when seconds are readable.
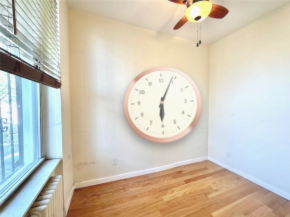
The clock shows 6.04
